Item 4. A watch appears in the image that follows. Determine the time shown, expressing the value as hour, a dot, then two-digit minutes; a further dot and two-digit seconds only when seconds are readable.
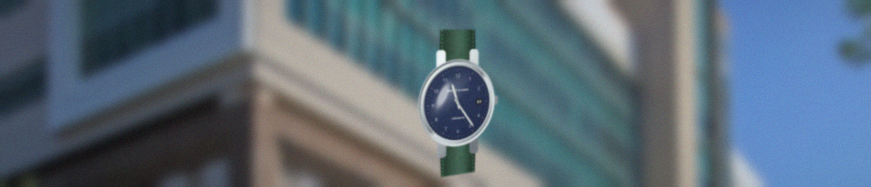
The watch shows 11.24
